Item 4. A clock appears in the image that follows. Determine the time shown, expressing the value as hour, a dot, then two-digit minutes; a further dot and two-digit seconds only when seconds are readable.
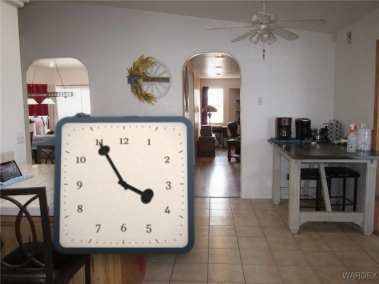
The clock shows 3.55
